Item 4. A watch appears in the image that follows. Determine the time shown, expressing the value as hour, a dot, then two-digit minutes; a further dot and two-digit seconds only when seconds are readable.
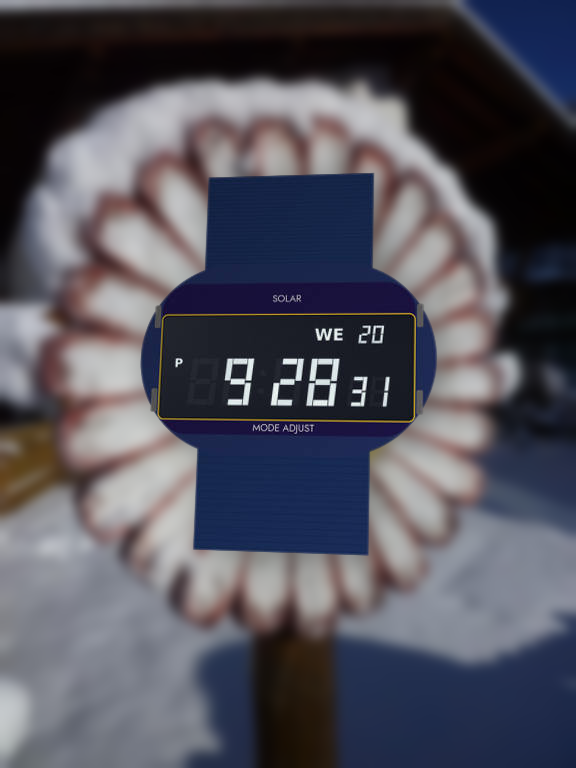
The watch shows 9.28.31
